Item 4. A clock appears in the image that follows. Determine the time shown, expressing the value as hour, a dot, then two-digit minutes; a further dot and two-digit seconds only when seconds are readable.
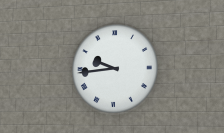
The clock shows 9.44
